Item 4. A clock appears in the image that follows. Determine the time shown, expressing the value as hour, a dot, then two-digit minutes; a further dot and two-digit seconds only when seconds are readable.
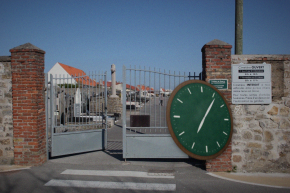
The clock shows 7.06
